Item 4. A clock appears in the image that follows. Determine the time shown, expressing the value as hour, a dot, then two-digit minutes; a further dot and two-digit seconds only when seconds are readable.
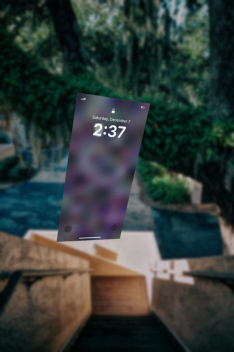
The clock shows 2.37
